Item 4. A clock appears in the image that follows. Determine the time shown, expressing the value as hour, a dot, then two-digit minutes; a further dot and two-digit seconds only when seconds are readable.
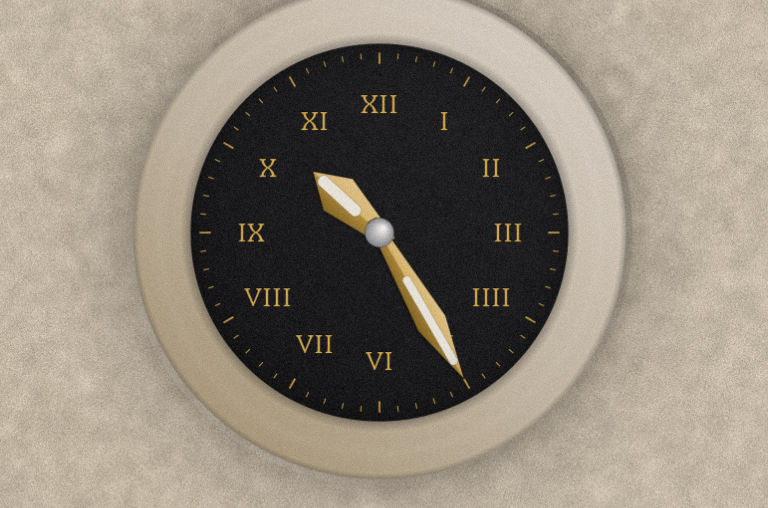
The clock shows 10.25
